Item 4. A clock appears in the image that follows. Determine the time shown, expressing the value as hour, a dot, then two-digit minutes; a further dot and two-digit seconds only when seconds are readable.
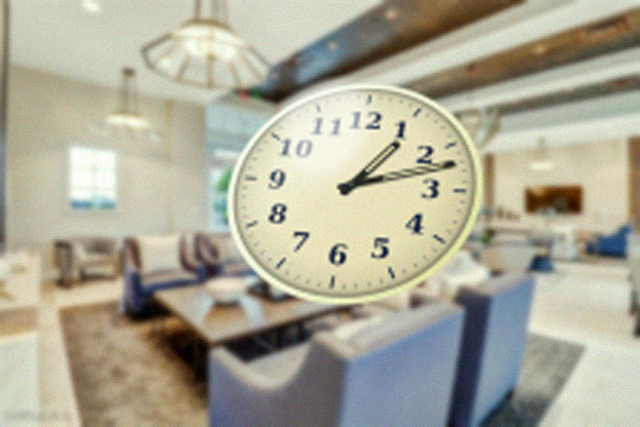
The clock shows 1.12
